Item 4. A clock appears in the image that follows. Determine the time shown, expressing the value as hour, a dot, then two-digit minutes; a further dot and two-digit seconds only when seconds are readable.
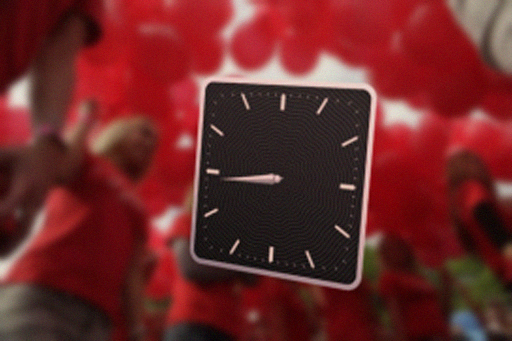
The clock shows 8.44
